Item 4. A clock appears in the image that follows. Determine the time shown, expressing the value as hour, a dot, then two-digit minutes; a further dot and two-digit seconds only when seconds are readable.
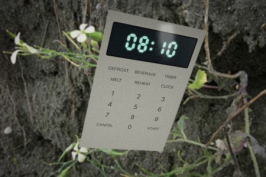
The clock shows 8.10
